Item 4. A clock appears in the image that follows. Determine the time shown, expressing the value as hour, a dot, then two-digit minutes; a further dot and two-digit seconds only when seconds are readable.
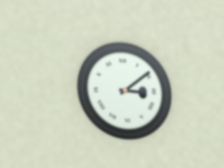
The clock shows 3.09
